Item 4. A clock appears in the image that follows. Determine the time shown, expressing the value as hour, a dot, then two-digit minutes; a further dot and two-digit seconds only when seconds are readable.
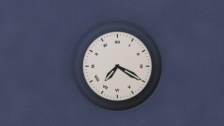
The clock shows 7.20
